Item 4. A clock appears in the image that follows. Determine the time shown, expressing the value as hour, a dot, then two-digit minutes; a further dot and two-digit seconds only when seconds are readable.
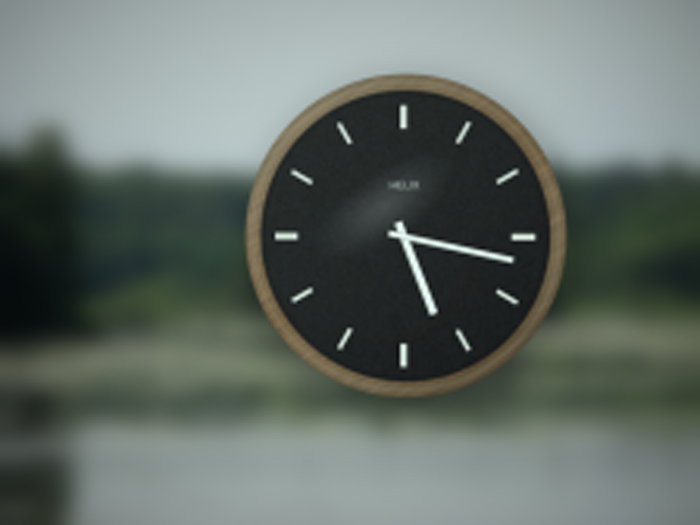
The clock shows 5.17
